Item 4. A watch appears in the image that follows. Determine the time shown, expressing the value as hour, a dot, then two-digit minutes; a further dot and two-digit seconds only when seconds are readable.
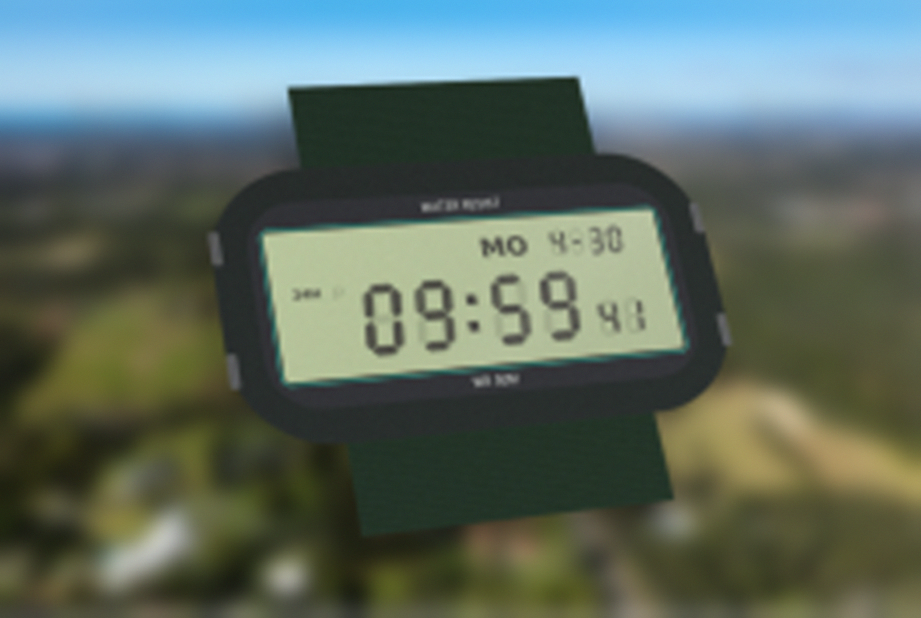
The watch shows 9.59.41
